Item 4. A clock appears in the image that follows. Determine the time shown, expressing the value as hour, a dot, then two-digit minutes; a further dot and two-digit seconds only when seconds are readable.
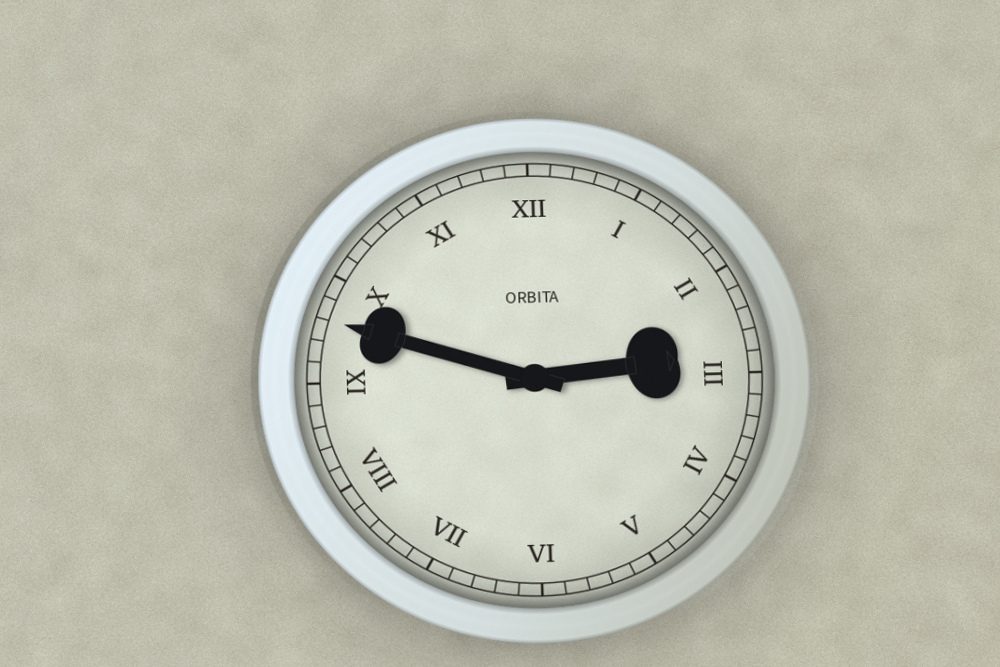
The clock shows 2.48
